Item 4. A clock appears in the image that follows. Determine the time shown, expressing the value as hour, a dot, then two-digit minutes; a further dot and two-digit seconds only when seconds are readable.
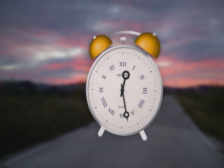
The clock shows 12.28
